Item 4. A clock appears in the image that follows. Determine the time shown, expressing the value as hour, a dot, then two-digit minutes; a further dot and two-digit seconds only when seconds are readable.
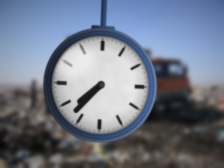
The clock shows 7.37
